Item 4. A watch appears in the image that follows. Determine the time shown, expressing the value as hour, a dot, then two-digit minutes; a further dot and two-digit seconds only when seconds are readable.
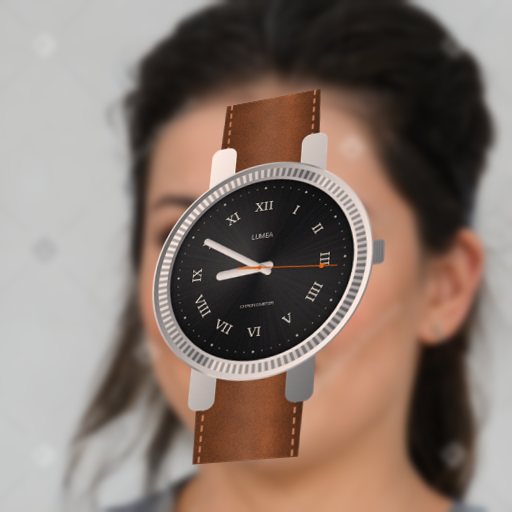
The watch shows 8.50.16
